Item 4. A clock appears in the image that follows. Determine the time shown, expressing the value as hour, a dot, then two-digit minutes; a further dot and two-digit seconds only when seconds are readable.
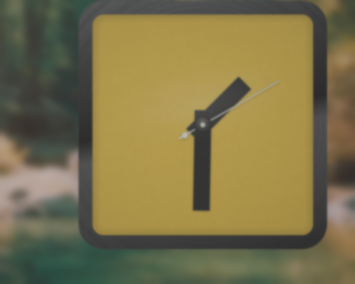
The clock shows 1.30.10
